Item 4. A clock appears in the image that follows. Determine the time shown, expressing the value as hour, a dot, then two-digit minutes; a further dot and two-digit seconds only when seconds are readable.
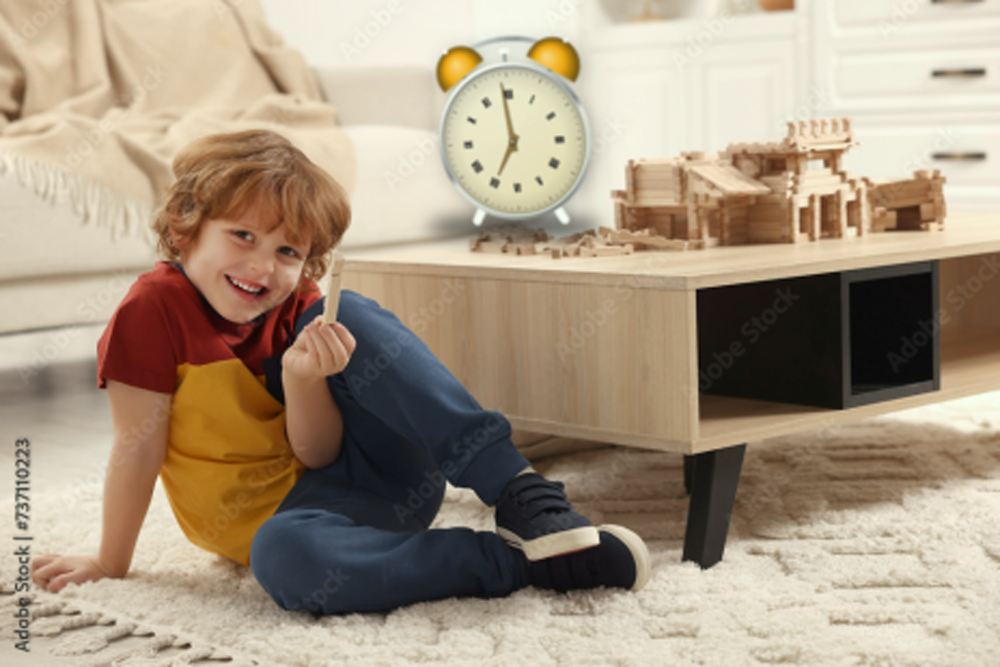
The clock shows 6.59
